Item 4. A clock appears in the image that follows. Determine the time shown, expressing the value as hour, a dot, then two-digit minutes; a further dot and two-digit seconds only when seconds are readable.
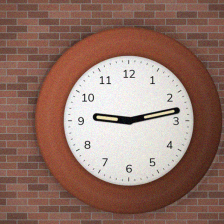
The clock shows 9.13
